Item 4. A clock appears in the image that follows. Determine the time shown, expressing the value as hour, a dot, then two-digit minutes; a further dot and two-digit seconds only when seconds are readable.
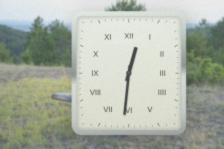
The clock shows 12.31
